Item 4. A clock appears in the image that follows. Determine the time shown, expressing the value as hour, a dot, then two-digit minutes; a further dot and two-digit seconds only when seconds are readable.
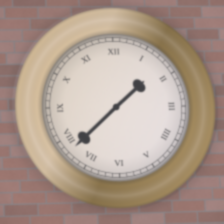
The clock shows 1.38
